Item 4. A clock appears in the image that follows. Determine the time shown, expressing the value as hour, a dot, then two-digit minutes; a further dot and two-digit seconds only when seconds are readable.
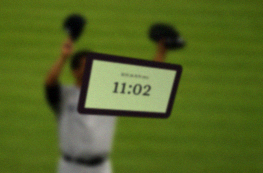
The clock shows 11.02
